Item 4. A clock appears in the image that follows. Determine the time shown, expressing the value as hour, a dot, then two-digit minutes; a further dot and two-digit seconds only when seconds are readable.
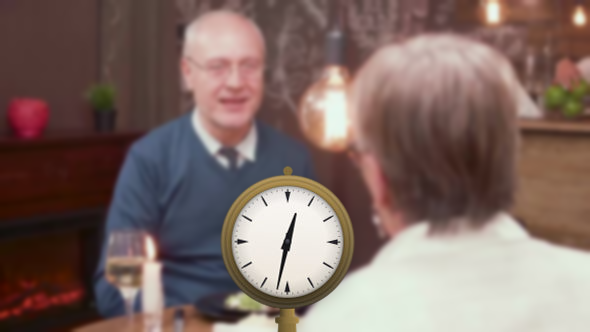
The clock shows 12.32
